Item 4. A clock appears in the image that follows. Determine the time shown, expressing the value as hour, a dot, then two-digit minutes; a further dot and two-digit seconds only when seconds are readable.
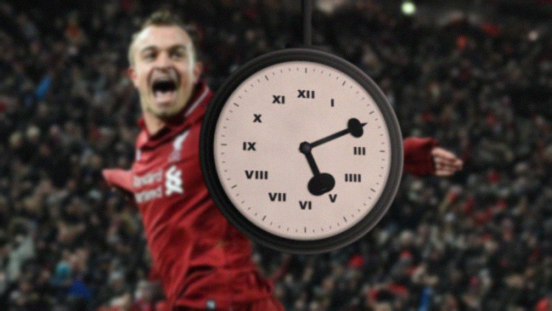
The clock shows 5.11
